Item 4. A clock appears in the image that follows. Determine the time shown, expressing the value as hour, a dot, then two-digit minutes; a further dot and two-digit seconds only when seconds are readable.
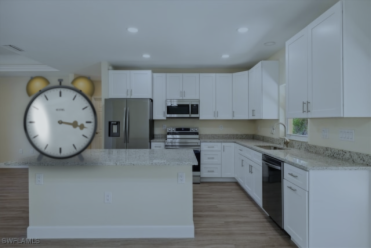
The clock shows 3.17
